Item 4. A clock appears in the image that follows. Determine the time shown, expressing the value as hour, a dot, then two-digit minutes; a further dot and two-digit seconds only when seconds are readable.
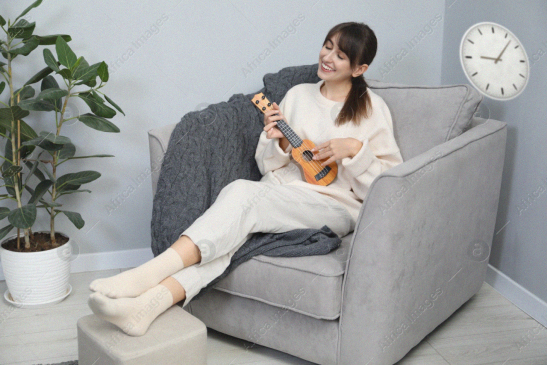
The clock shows 9.07
